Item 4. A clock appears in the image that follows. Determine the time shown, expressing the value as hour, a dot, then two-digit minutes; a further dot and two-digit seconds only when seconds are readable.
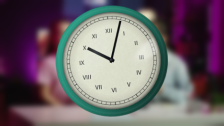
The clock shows 10.03
